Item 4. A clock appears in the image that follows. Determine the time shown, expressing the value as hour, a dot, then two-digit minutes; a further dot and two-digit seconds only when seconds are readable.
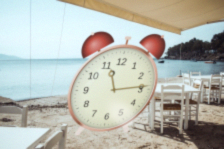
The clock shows 11.14
